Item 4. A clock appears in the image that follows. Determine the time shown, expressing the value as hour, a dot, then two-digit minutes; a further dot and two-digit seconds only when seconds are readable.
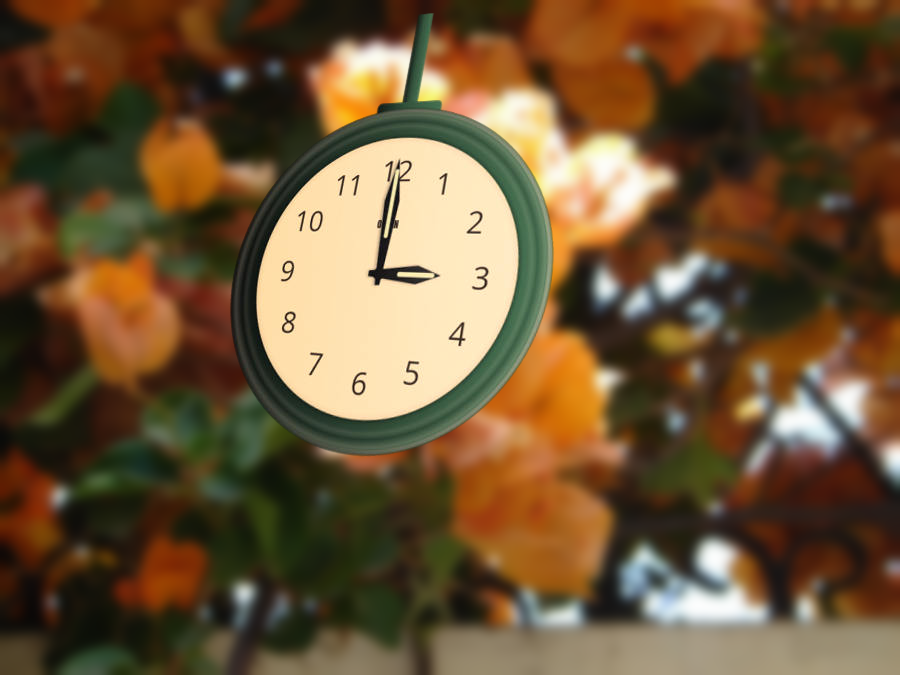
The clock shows 3.00
